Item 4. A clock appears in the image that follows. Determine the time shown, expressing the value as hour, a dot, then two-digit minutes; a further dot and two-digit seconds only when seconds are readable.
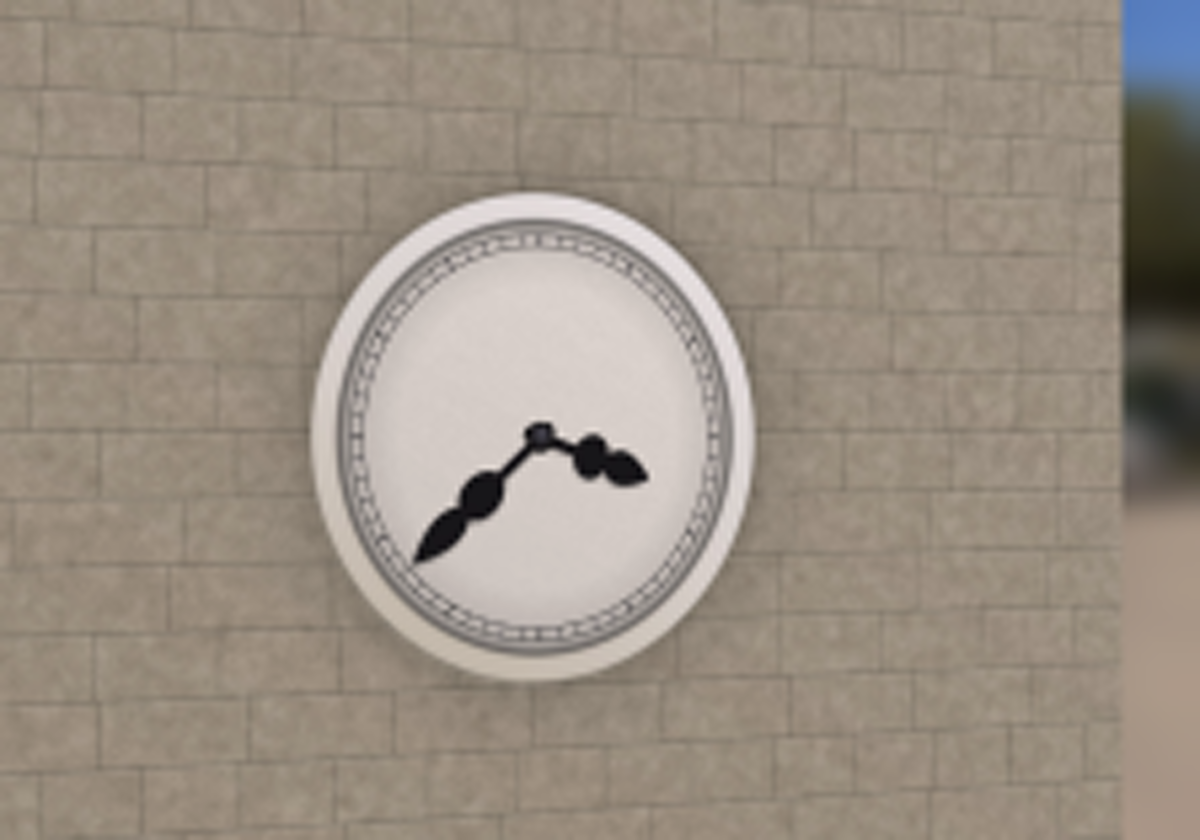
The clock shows 3.38
